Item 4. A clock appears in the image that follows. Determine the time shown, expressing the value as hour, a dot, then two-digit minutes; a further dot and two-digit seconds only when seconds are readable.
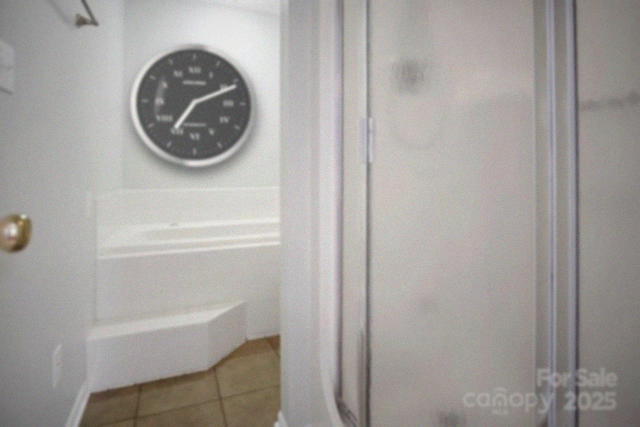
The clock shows 7.11
